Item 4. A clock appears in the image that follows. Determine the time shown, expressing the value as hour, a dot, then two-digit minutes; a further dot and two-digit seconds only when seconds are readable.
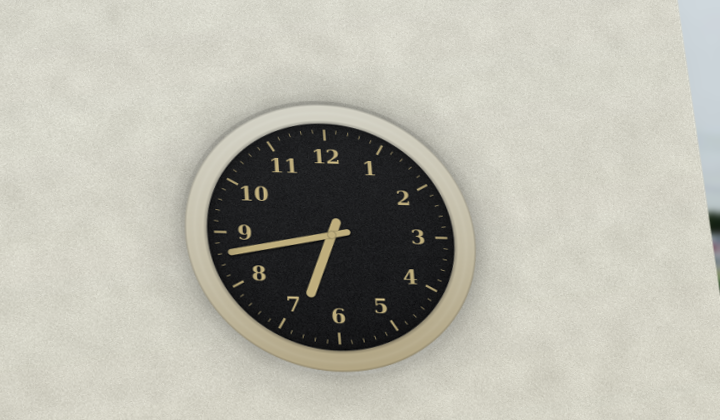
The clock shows 6.43
